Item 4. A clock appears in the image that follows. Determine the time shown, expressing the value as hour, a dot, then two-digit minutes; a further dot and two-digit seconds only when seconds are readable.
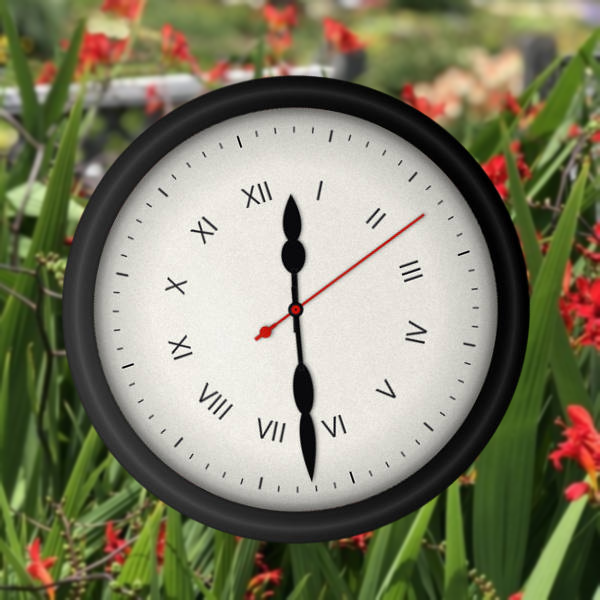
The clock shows 12.32.12
